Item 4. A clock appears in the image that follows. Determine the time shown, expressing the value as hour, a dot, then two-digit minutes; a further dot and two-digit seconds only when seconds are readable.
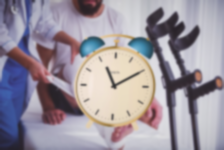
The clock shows 11.10
